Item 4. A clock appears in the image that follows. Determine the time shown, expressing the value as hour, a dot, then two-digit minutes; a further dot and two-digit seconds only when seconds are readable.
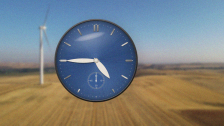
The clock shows 4.45
